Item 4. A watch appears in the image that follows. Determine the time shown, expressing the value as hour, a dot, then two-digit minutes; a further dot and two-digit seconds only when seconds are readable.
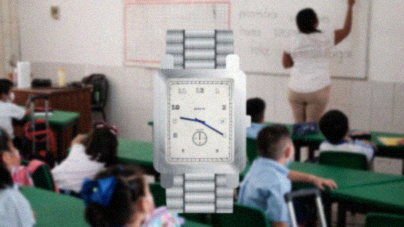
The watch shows 9.20
